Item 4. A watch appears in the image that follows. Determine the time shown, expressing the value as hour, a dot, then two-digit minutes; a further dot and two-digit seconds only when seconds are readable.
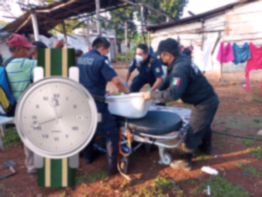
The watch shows 11.42
